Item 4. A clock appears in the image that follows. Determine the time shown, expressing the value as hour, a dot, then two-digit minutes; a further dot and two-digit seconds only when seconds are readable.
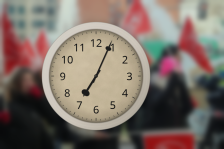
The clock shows 7.04
